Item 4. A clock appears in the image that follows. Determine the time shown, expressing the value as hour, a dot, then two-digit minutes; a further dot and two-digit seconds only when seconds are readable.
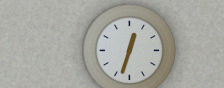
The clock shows 12.33
